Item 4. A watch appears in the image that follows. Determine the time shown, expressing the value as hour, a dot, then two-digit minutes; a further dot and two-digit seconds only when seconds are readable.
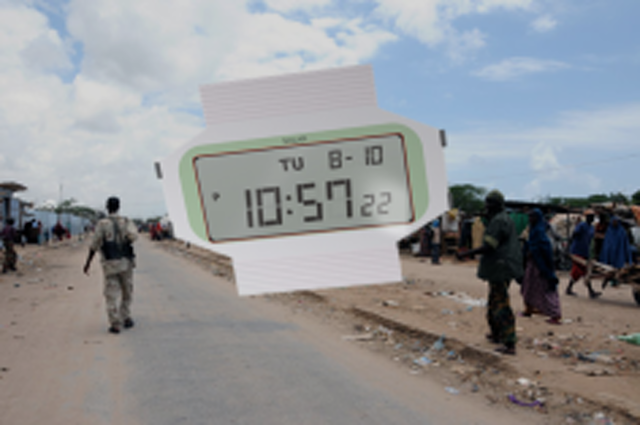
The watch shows 10.57.22
